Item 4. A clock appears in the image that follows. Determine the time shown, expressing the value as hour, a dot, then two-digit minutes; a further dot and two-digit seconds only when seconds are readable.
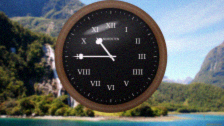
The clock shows 10.45
